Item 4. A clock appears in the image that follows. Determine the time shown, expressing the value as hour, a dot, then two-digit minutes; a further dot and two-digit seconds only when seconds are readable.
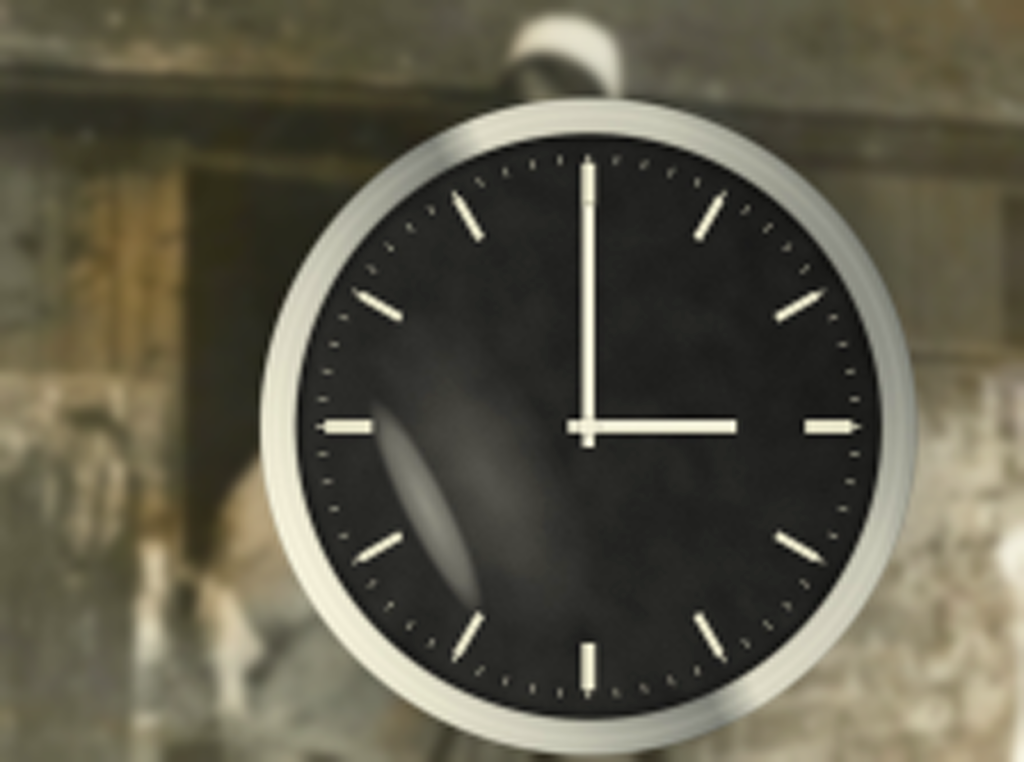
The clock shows 3.00
